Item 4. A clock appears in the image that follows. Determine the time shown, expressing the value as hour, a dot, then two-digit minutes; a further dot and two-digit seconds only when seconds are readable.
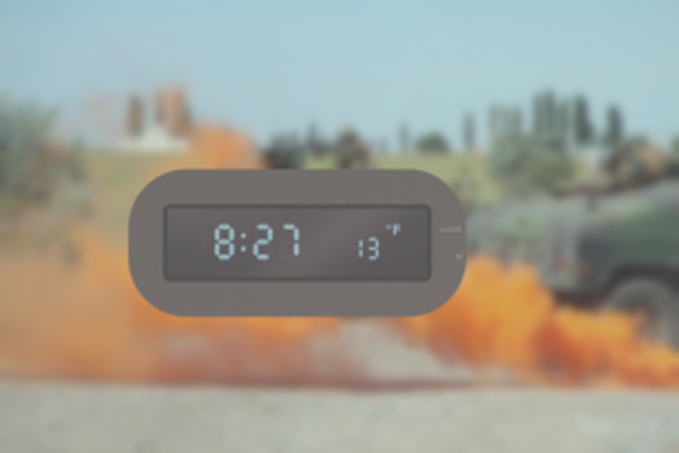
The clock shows 8.27
